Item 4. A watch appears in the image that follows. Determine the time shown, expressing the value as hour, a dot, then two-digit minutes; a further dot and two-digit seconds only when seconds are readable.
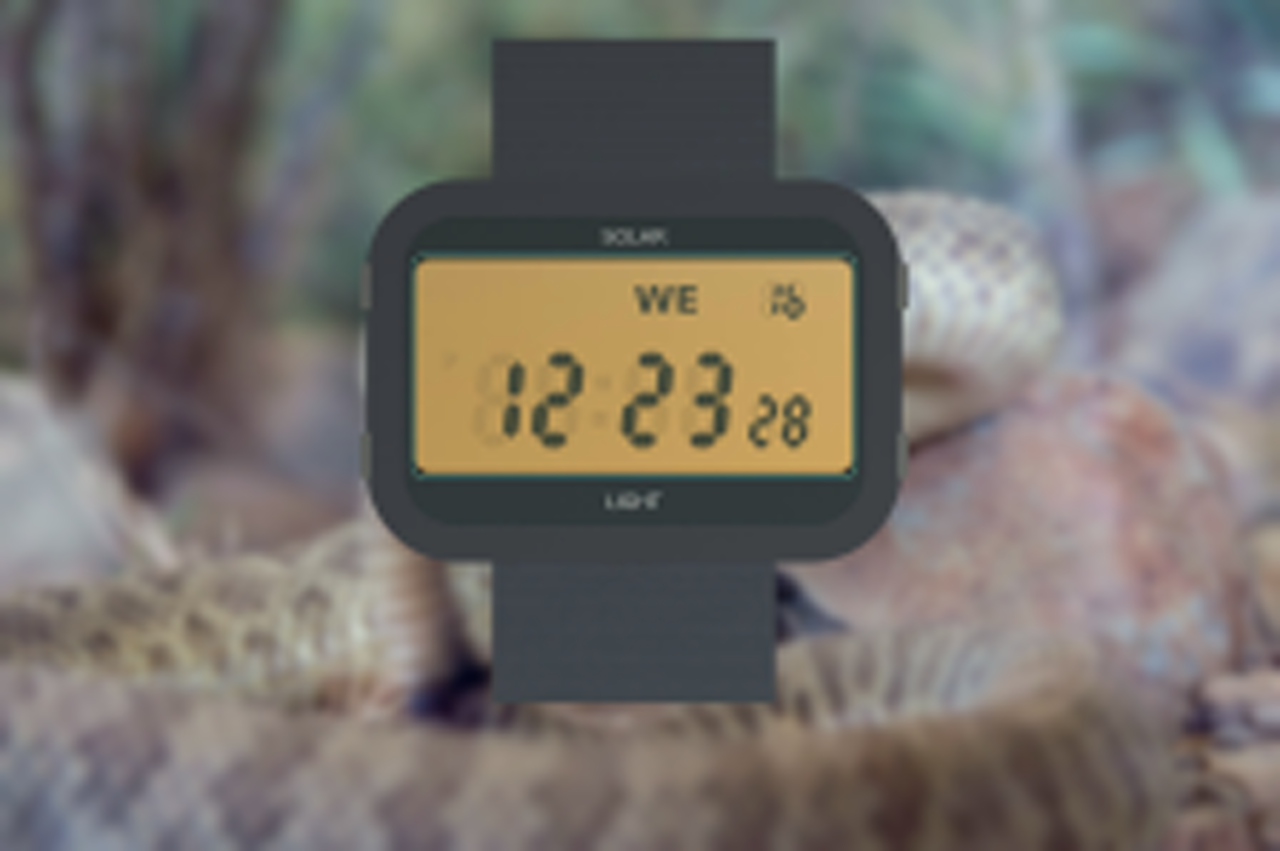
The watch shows 12.23.28
